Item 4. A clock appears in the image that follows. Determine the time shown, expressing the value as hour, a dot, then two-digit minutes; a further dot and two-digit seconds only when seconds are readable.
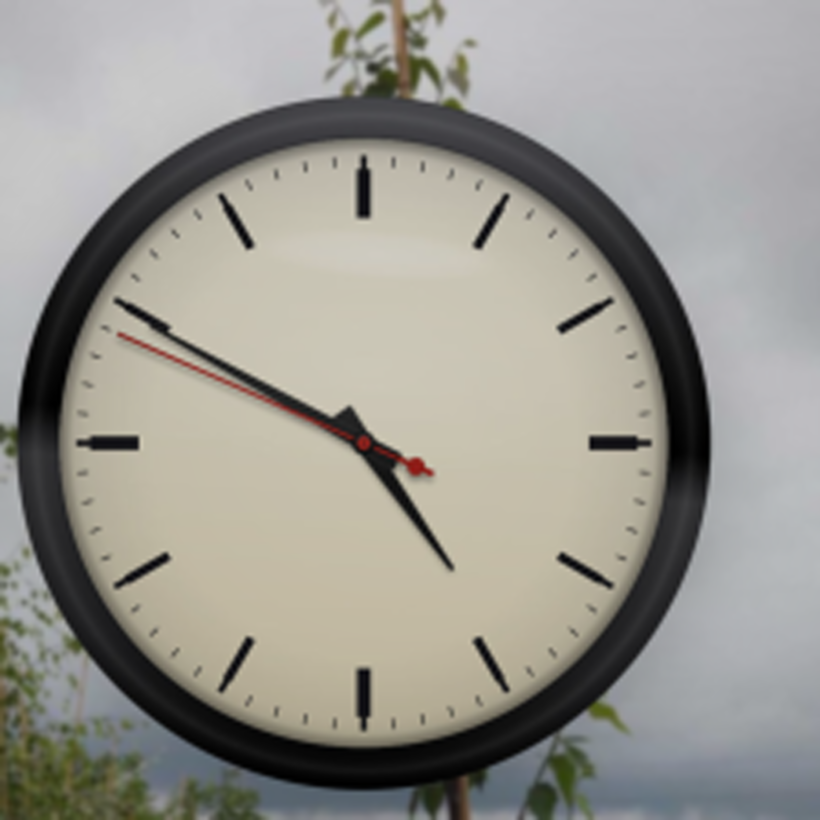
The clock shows 4.49.49
